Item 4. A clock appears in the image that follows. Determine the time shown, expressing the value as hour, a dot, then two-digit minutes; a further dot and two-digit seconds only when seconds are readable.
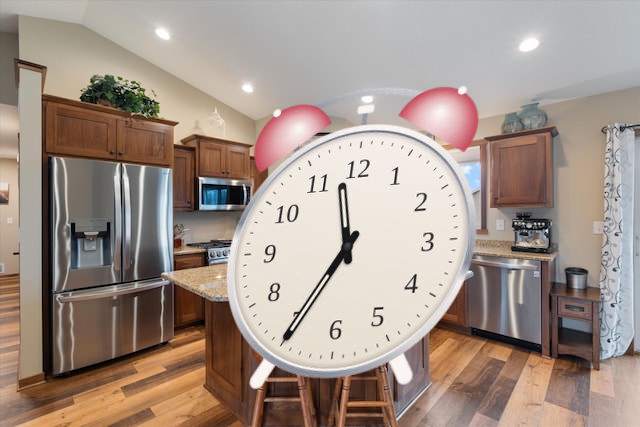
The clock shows 11.35
